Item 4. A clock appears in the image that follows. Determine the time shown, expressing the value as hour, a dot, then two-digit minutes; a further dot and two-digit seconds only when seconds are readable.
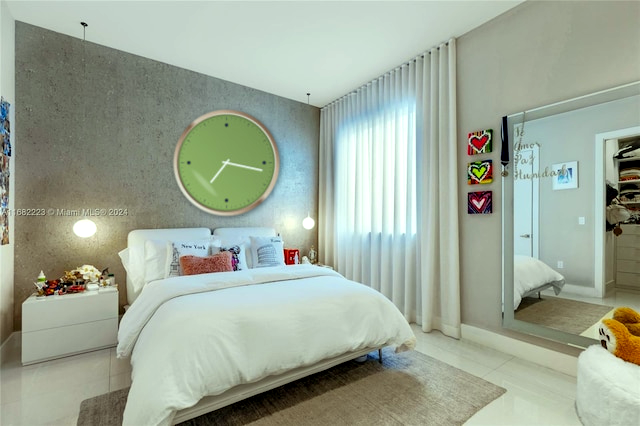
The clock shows 7.17
